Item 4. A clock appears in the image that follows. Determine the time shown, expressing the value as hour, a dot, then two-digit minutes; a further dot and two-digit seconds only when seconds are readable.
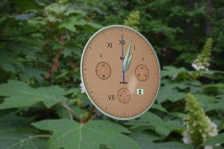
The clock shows 1.03
